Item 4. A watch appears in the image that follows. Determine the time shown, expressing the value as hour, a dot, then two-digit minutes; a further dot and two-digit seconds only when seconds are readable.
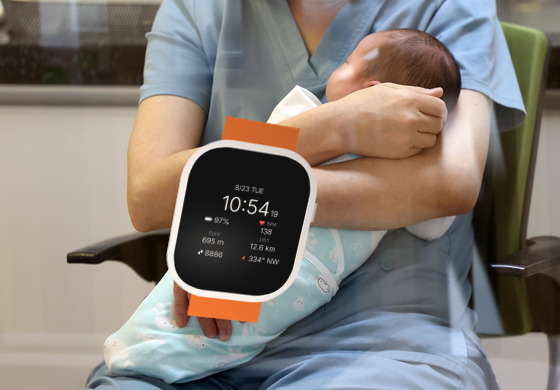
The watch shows 10.54.19
